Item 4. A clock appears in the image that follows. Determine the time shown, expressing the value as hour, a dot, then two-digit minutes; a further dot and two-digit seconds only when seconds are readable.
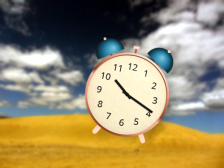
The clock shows 10.19
